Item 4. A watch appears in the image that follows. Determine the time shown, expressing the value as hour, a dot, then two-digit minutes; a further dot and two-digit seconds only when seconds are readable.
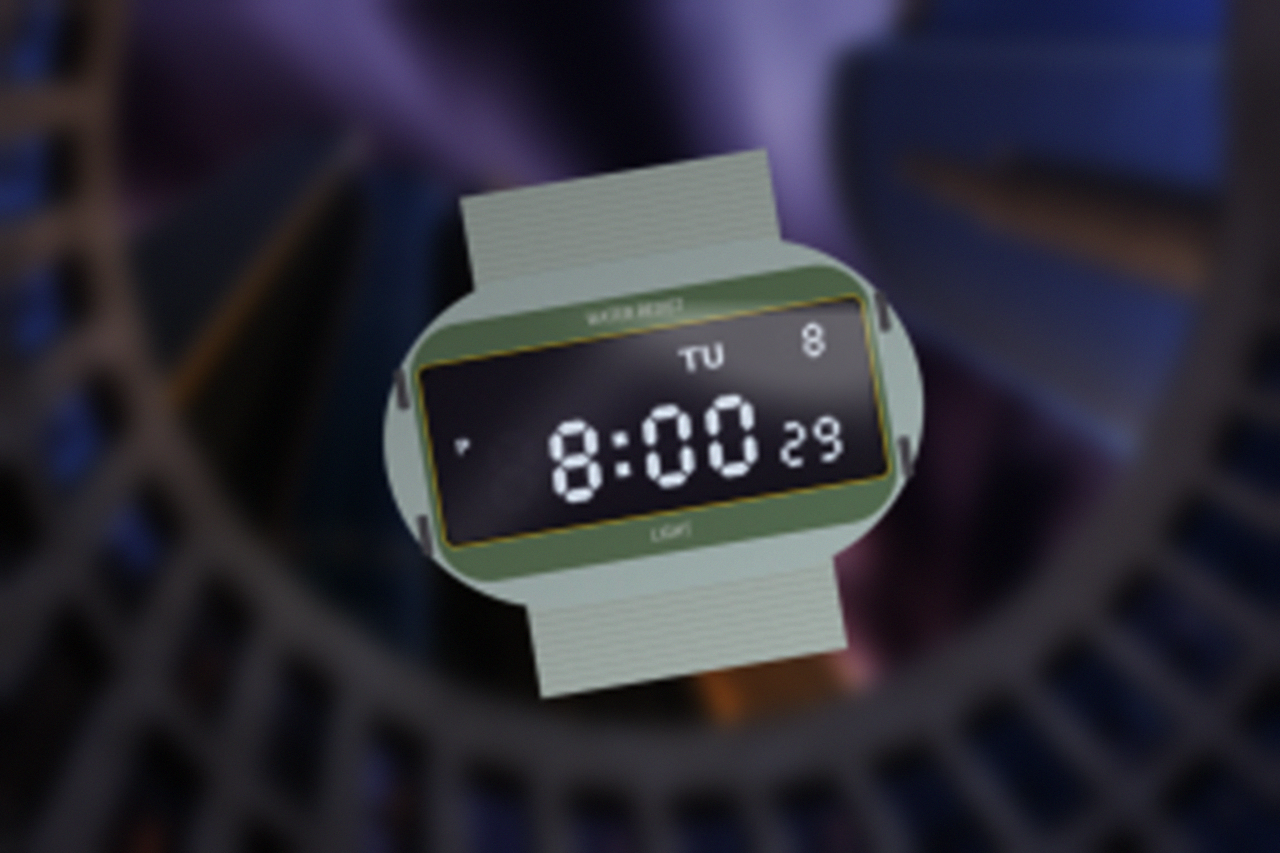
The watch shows 8.00.29
